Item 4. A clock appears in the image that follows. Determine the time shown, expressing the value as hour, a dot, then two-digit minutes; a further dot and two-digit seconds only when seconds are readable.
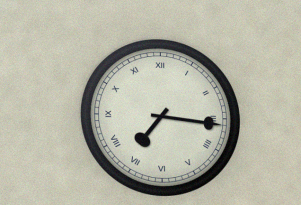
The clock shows 7.16
